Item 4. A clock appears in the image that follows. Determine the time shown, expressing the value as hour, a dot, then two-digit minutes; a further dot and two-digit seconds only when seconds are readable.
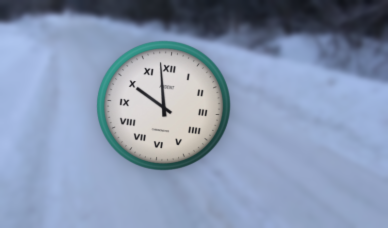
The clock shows 9.58
